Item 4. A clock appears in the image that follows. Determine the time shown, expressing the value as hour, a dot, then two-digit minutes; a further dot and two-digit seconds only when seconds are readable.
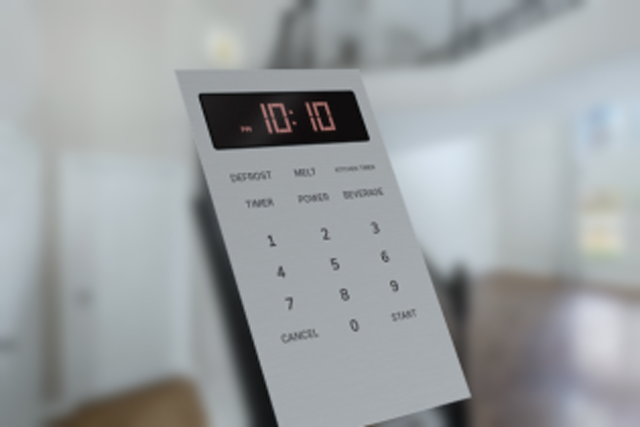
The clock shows 10.10
